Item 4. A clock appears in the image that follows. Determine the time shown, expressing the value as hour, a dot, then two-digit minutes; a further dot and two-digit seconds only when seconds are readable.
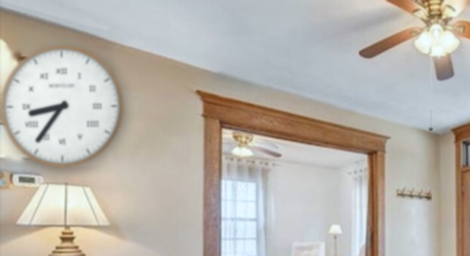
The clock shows 8.36
